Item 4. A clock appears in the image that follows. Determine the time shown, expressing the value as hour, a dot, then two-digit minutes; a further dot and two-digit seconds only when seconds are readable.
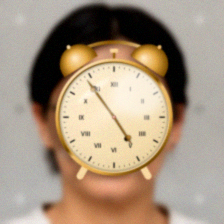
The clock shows 4.54
